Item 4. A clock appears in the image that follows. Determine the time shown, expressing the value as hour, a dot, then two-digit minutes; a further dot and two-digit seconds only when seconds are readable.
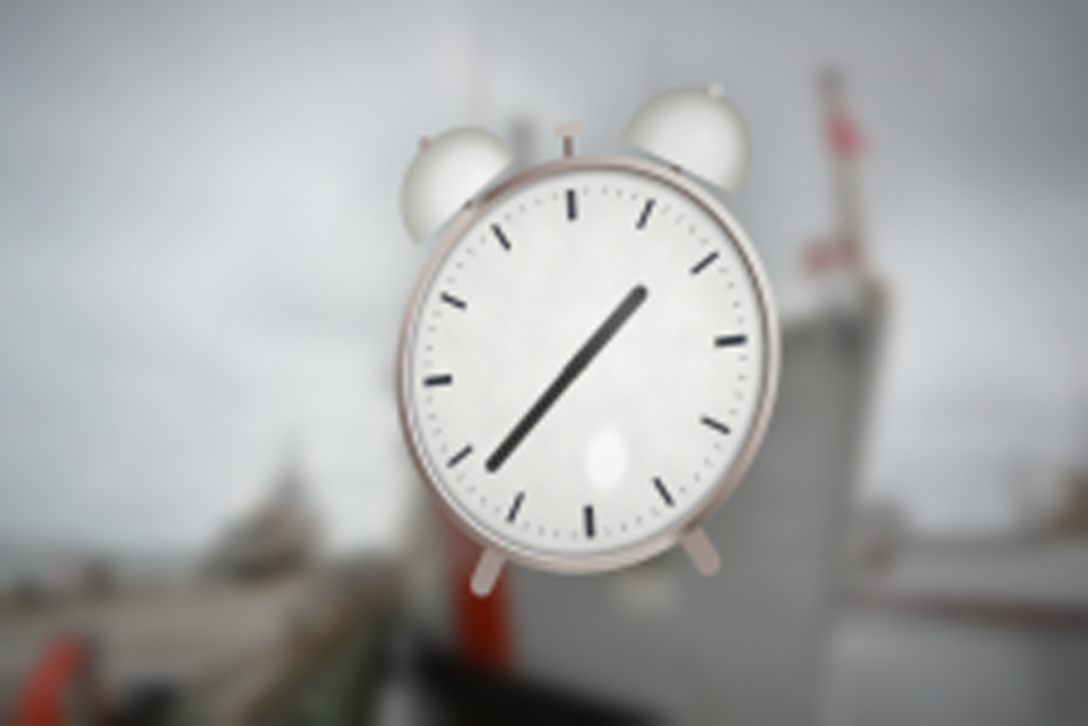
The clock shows 1.38
